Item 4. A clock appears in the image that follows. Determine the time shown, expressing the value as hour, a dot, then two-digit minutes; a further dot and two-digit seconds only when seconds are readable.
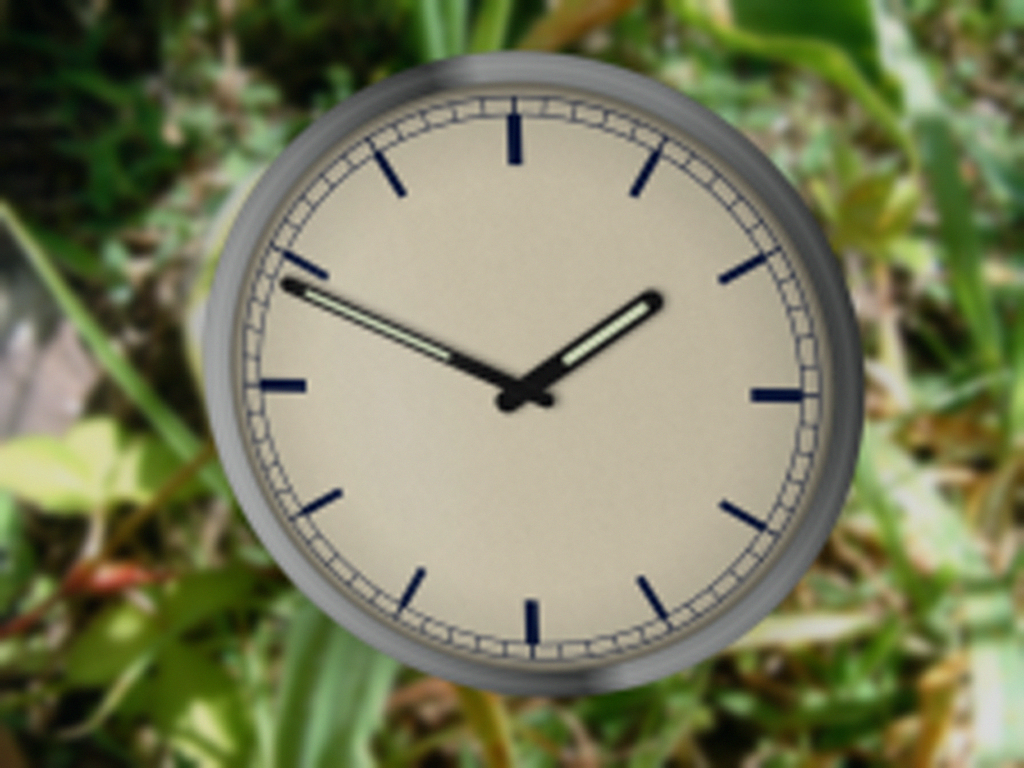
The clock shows 1.49
